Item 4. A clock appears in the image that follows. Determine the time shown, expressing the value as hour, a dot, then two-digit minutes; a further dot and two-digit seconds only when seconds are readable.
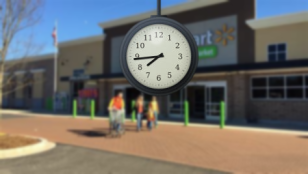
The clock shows 7.44
